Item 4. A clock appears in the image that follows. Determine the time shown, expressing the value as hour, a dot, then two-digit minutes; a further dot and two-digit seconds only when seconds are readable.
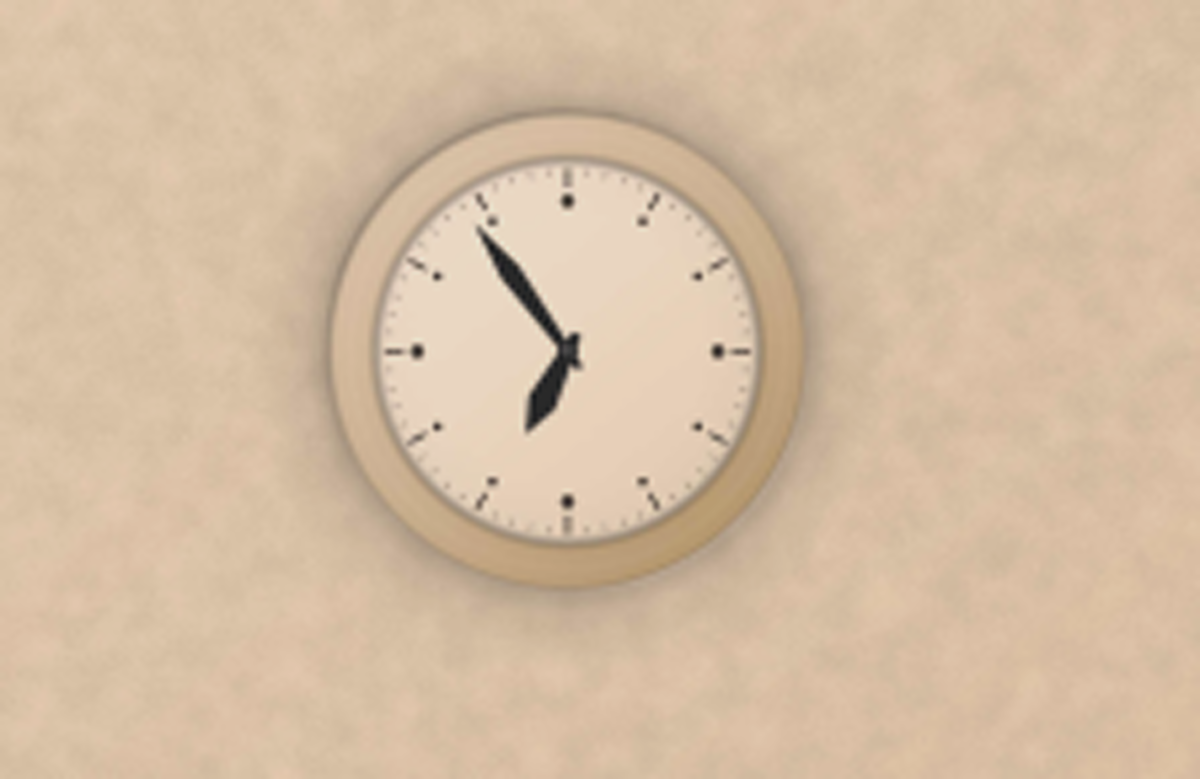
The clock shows 6.54
